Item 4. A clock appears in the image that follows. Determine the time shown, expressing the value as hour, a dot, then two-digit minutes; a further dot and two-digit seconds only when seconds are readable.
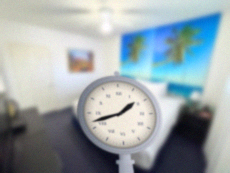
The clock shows 1.42
